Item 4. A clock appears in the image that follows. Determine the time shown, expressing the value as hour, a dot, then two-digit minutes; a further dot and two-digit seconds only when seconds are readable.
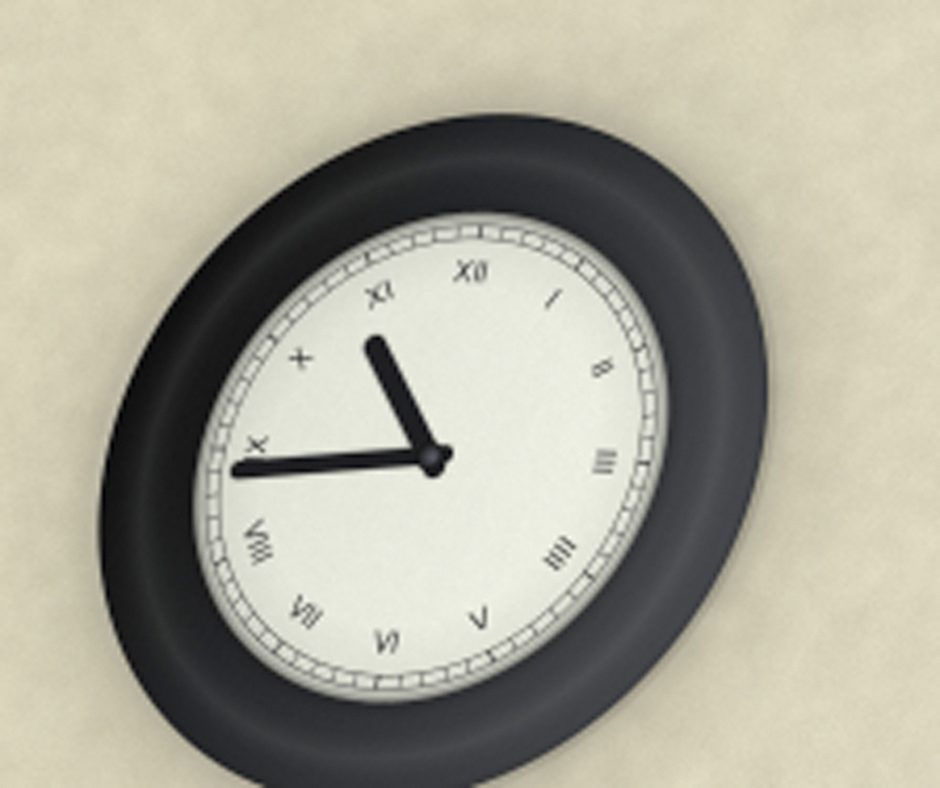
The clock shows 10.44
